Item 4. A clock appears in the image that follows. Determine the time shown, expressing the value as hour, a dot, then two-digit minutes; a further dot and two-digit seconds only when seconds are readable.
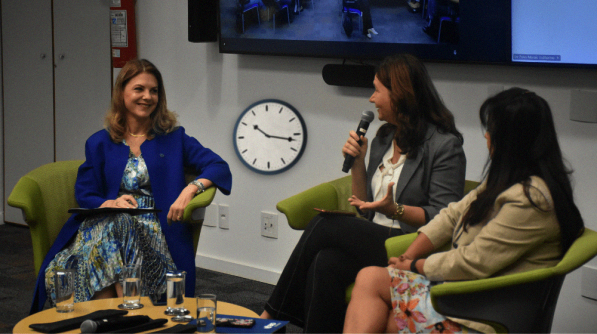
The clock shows 10.17
